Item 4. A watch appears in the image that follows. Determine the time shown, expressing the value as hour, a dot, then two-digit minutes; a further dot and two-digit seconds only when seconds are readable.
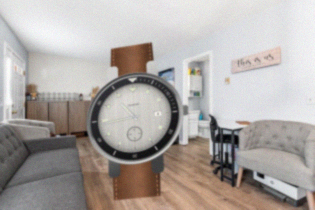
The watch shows 10.44
